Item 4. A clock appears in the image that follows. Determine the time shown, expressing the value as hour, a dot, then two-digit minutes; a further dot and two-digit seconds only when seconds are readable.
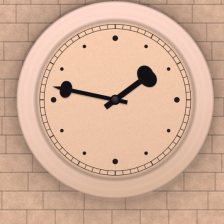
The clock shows 1.47
